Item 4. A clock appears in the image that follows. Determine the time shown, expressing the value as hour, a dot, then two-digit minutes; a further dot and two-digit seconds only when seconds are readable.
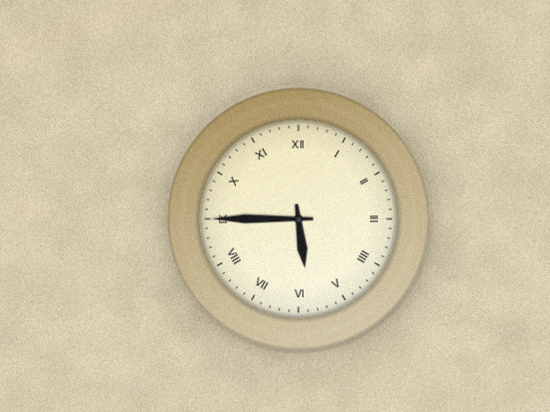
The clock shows 5.45
